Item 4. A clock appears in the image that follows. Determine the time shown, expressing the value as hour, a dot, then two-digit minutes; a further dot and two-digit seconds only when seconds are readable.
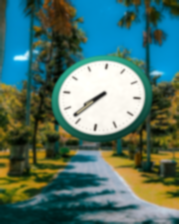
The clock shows 7.37
